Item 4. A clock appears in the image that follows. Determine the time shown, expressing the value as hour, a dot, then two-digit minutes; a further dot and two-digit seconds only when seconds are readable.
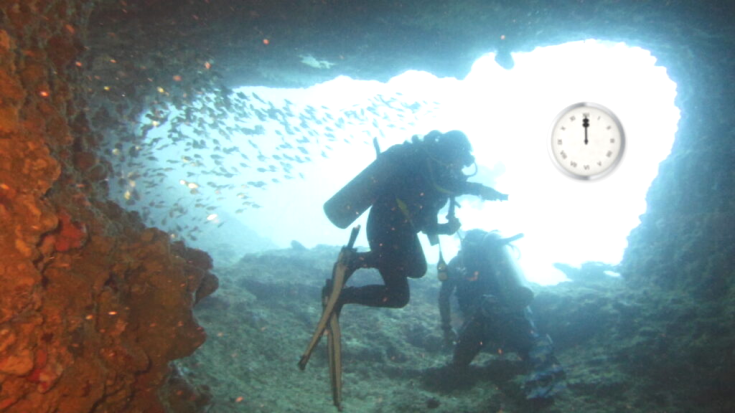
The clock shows 12.00
